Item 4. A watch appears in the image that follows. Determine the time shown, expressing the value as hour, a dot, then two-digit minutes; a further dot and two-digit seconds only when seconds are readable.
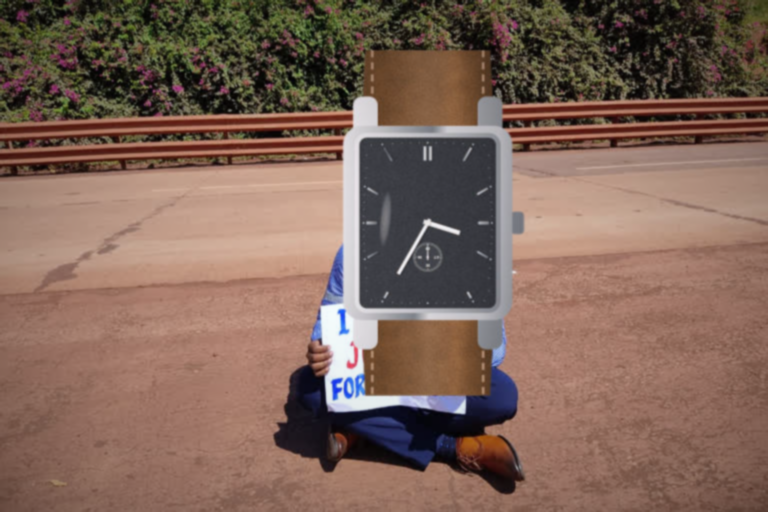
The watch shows 3.35
